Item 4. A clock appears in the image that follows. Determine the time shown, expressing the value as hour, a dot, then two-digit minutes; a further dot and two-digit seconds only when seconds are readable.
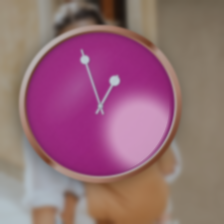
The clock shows 12.57
